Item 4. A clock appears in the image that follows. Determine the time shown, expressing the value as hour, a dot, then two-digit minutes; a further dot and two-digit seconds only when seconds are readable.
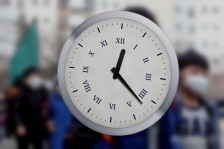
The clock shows 12.22
